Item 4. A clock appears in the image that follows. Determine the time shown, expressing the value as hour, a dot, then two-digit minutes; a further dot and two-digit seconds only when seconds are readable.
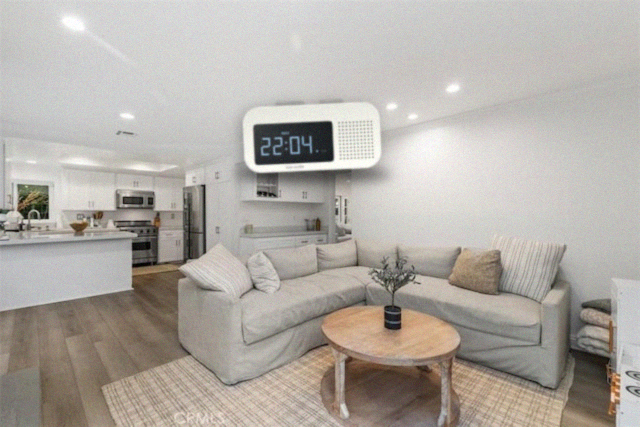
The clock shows 22.04
